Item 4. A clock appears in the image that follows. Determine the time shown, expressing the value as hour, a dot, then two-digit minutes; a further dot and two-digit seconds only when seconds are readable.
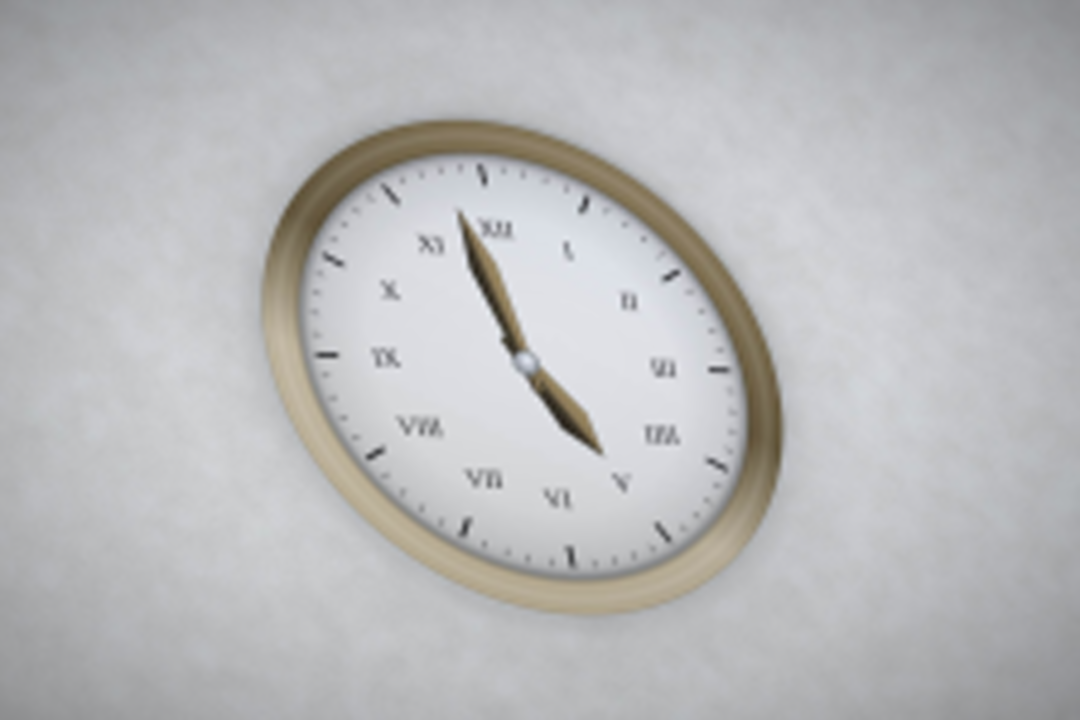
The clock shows 4.58
